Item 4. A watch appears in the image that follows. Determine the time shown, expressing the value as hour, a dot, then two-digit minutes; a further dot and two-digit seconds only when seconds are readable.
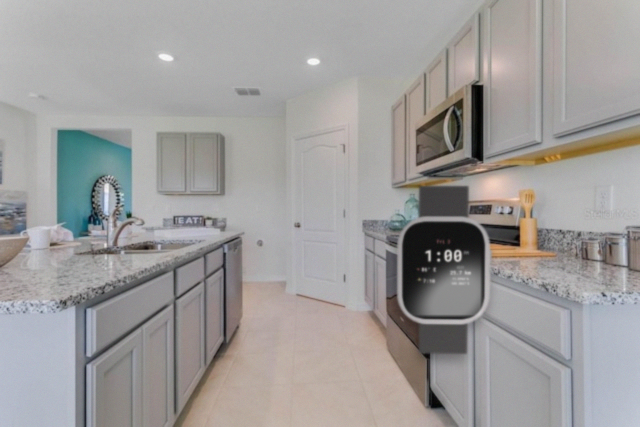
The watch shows 1.00
